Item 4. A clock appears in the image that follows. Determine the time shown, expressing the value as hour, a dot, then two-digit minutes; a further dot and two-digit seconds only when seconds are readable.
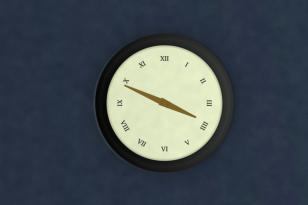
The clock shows 3.49
